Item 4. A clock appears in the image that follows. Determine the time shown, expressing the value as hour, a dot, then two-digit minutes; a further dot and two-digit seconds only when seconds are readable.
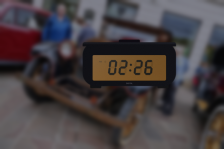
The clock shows 2.26
